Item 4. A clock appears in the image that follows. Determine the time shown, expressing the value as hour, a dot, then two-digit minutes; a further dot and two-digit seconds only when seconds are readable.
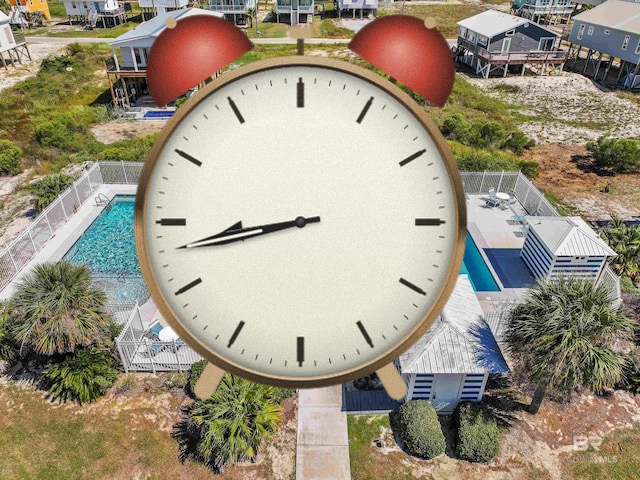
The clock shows 8.43
